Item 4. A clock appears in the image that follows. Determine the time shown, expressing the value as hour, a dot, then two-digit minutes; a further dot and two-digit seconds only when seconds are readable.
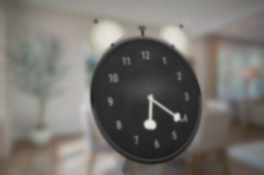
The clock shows 6.21
